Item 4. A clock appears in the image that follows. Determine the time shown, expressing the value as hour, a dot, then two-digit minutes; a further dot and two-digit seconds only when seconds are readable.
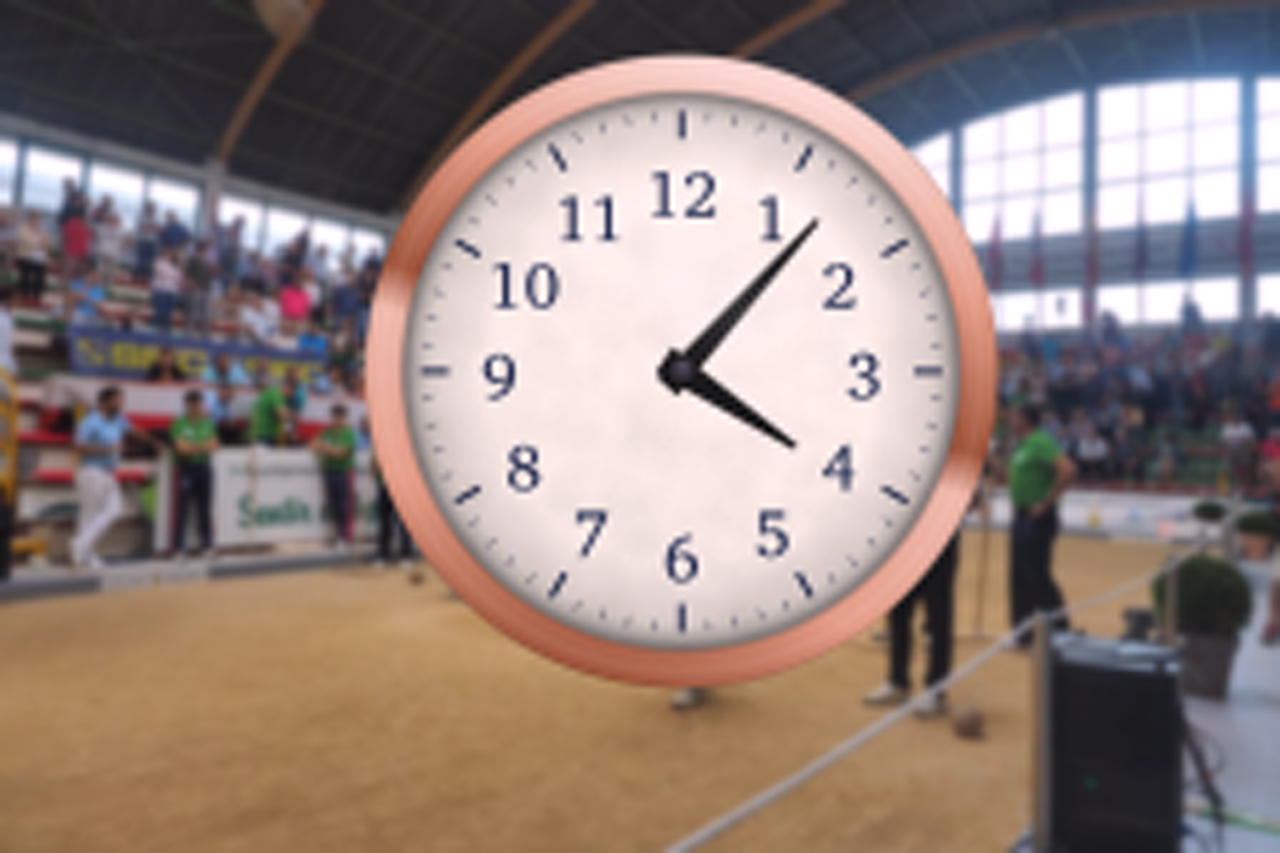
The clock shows 4.07
